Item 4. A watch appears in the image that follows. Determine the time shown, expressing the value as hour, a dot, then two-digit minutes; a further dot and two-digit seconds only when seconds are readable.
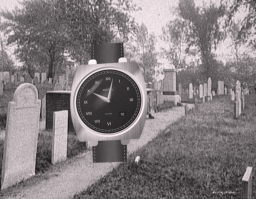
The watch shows 10.02
